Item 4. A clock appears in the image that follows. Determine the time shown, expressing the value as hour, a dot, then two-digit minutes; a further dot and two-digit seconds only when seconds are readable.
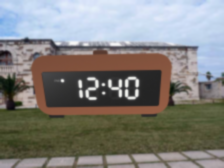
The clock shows 12.40
